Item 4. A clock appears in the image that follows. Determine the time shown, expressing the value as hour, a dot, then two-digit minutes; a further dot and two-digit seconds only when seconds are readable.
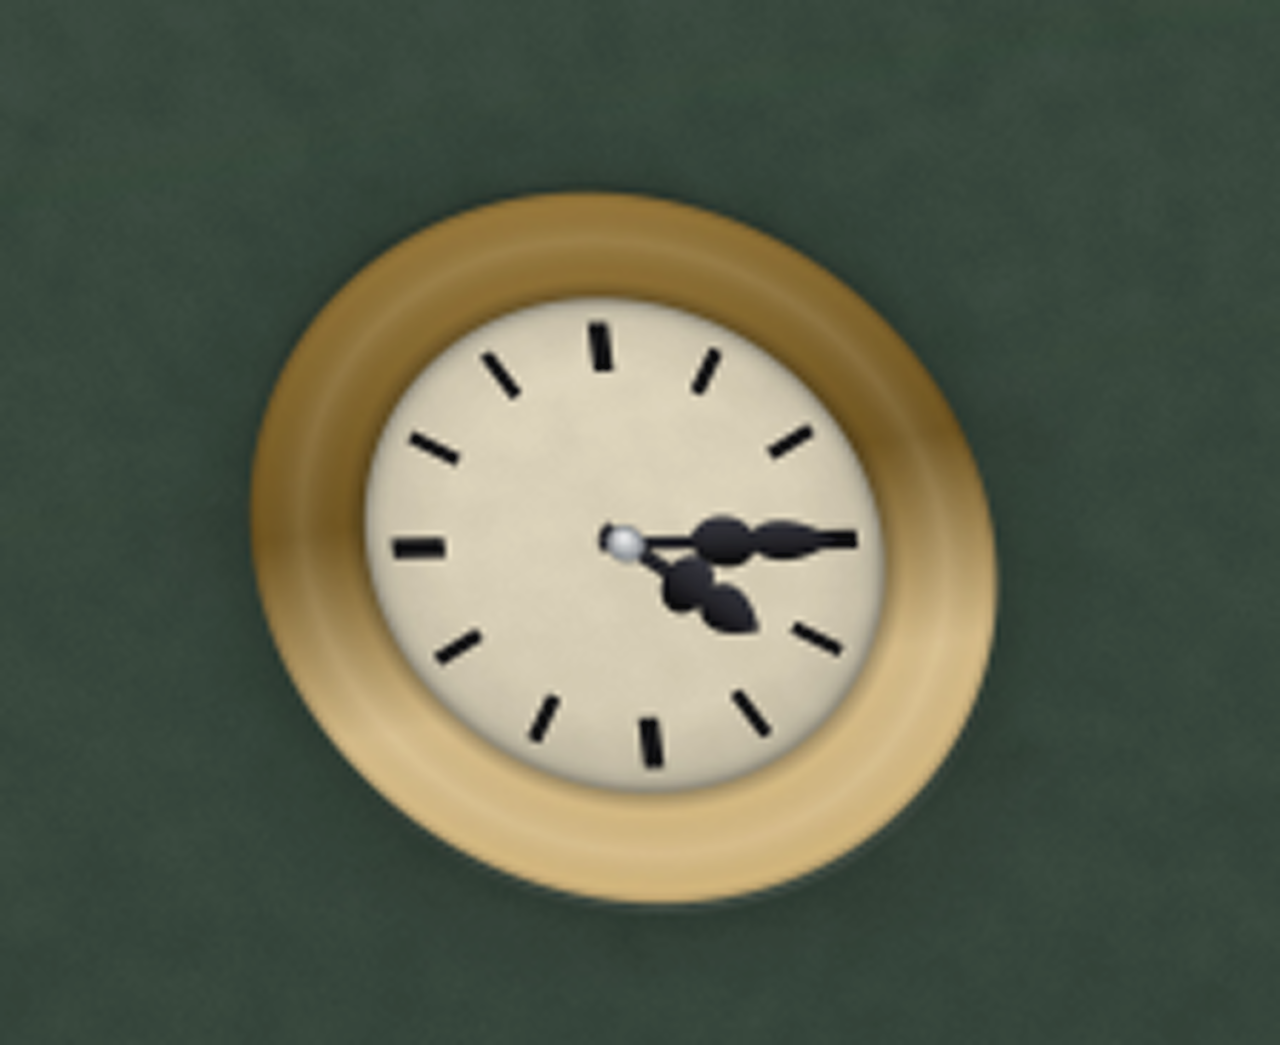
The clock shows 4.15
